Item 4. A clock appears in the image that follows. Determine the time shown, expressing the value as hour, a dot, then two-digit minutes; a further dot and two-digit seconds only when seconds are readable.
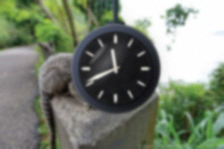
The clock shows 11.41
